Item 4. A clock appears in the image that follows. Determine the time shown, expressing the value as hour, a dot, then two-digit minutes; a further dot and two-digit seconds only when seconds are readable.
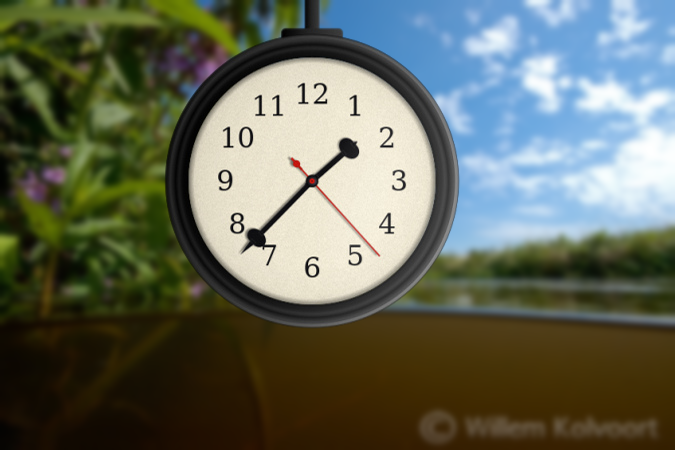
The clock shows 1.37.23
